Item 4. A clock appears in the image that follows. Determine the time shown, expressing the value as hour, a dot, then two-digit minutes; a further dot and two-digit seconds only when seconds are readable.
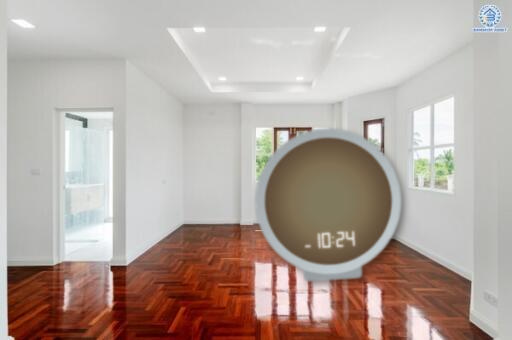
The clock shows 10.24
